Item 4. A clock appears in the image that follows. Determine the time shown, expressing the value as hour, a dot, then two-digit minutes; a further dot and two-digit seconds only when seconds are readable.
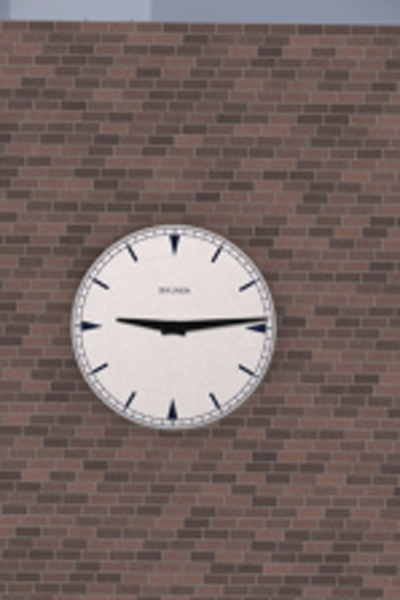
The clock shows 9.14
